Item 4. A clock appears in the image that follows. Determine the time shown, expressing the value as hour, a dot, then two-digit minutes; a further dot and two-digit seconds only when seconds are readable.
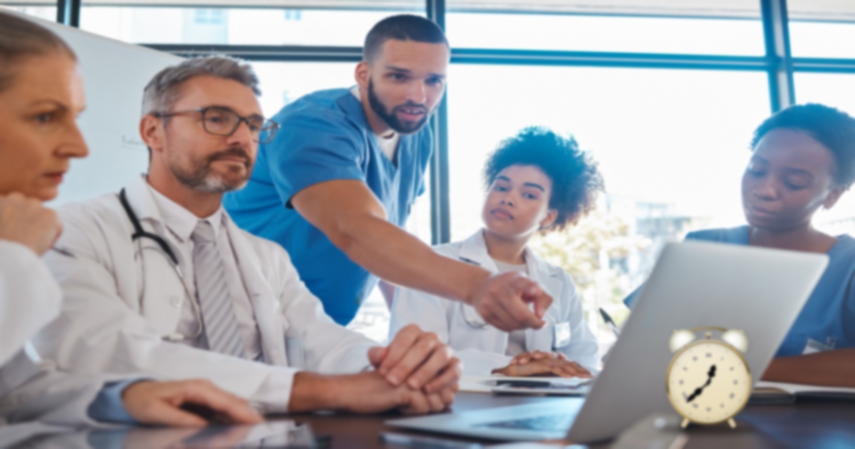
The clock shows 12.38
